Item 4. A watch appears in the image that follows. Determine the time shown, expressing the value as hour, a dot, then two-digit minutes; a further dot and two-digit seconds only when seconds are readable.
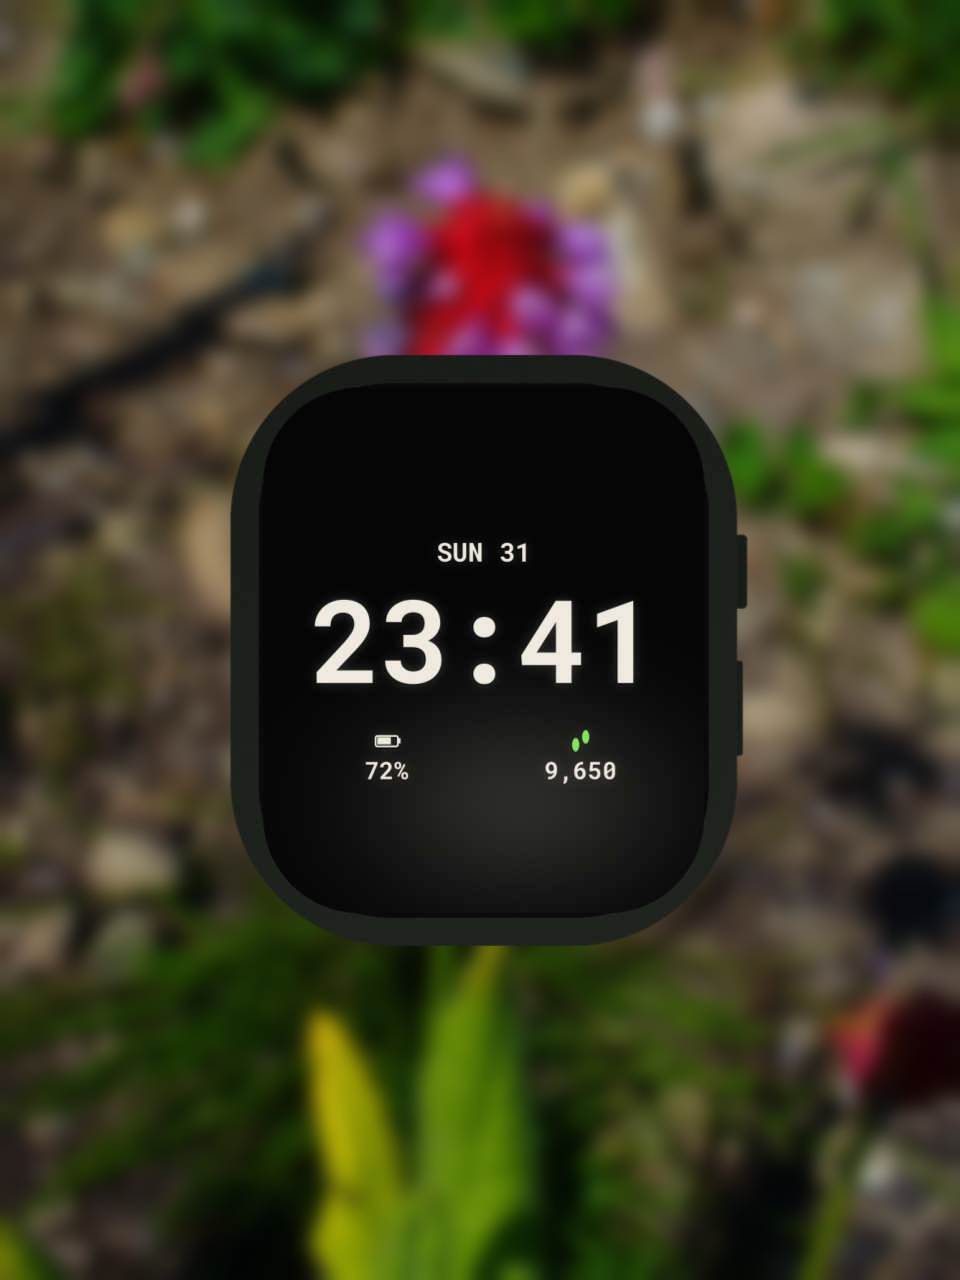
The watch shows 23.41
